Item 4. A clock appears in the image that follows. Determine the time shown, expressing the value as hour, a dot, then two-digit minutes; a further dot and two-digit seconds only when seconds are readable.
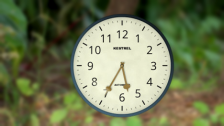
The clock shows 5.35
